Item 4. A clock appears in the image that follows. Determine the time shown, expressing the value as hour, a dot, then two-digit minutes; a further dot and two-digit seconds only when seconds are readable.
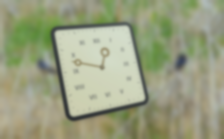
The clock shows 12.48
